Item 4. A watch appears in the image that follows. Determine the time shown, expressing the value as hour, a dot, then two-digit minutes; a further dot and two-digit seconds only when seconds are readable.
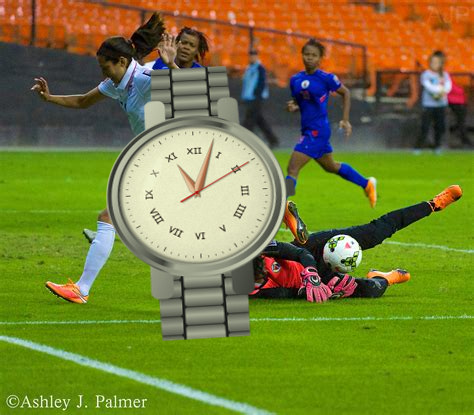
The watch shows 11.03.10
